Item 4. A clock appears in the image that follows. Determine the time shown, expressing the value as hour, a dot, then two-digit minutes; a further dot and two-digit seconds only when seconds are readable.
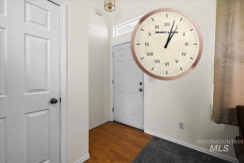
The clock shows 1.03
